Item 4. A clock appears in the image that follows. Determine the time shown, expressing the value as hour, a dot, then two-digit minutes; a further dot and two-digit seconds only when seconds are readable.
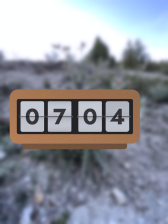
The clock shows 7.04
